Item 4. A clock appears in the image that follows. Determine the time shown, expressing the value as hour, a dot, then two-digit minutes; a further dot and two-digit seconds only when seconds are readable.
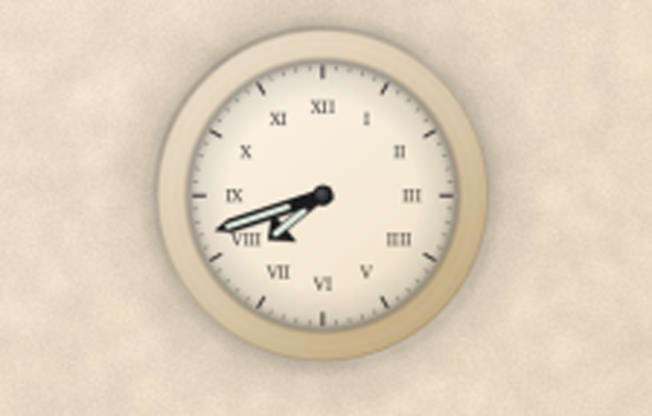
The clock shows 7.42
